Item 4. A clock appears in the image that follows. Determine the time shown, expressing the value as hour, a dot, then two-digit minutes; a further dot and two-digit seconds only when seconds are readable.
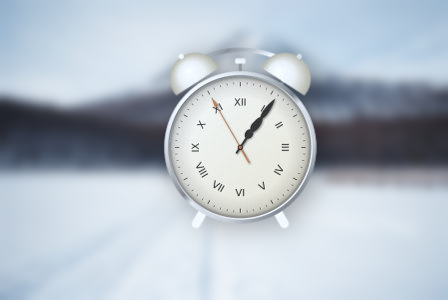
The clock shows 1.05.55
